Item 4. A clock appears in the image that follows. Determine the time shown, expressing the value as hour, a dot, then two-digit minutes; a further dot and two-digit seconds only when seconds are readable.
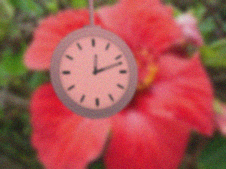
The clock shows 12.12
